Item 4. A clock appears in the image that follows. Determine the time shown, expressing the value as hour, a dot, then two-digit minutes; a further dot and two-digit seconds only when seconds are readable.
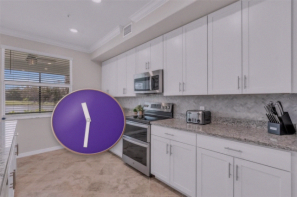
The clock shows 11.31
